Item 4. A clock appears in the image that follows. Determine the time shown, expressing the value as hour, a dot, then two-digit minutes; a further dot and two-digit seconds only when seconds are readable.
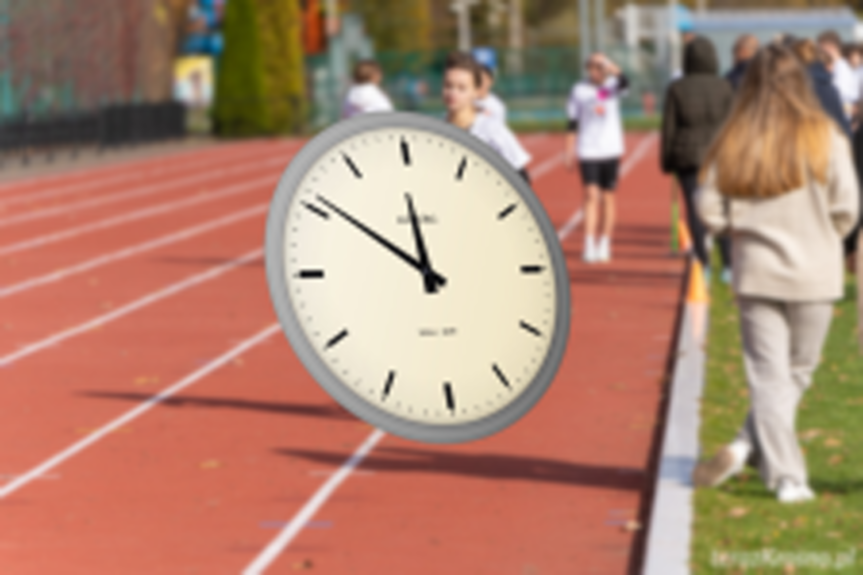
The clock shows 11.51
